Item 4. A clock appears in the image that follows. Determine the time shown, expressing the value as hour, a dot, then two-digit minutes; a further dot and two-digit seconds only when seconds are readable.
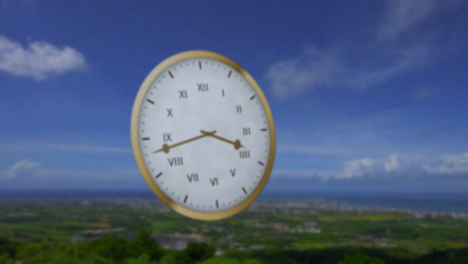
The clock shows 3.43
